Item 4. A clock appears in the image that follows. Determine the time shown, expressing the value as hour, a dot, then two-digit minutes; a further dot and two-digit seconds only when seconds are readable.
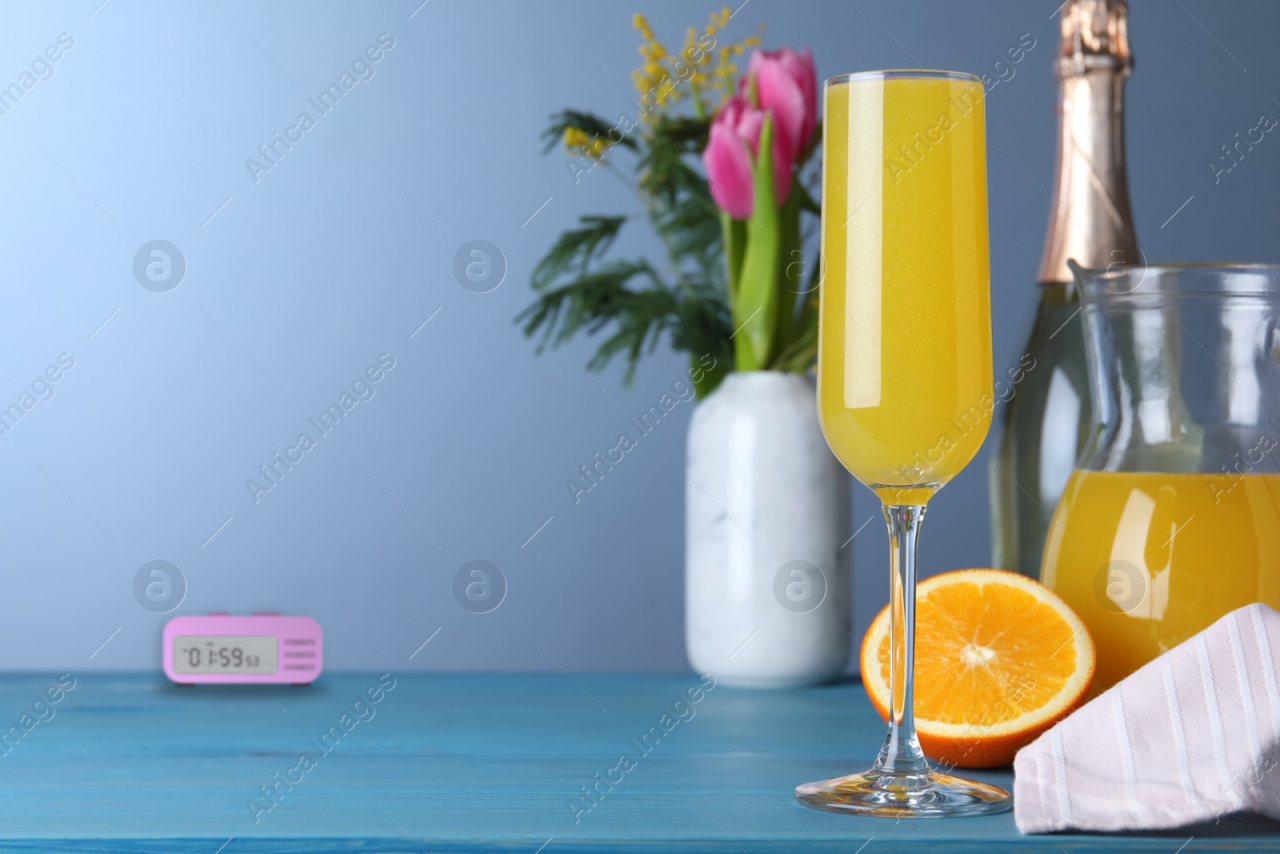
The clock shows 1.59
